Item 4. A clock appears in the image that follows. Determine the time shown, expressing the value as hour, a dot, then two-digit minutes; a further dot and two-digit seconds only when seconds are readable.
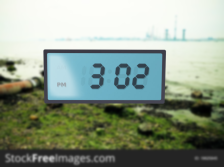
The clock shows 3.02
